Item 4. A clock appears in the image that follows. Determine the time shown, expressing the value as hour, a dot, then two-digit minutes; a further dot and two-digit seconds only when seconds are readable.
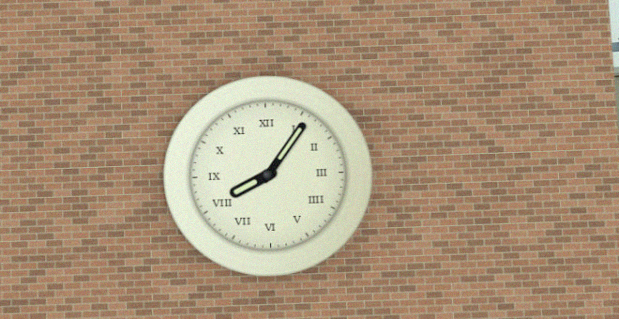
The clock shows 8.06
